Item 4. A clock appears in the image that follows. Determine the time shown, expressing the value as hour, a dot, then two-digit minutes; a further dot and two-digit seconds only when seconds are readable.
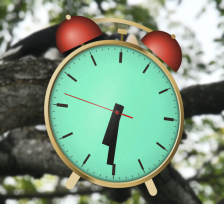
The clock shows 6.30.47
